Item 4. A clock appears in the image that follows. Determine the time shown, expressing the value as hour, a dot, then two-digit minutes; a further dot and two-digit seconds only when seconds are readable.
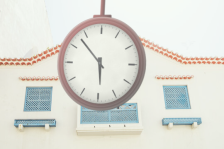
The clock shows 5.53
